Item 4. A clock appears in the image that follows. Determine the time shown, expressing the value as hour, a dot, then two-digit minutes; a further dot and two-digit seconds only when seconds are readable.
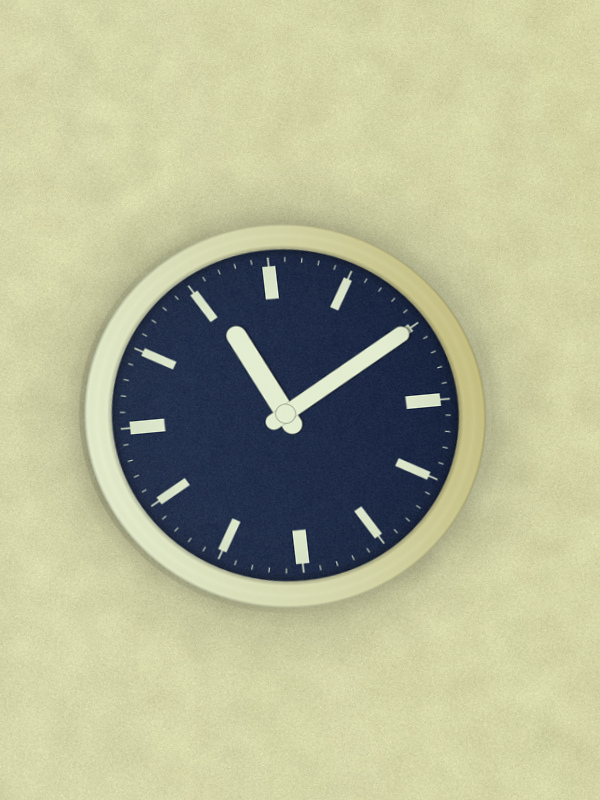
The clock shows 11.10
